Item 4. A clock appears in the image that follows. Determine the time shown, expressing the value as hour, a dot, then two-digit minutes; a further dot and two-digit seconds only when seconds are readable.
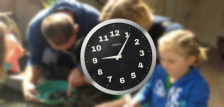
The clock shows 9.06
